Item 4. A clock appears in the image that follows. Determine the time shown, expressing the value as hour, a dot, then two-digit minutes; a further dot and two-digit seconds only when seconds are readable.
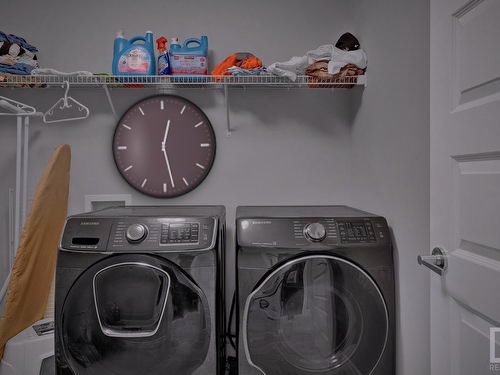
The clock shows 12.28
